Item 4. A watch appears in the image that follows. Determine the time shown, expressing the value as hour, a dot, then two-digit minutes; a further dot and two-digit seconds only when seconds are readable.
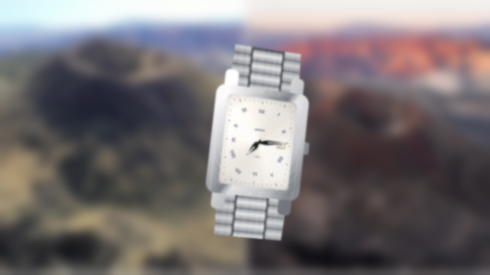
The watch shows 7.14
